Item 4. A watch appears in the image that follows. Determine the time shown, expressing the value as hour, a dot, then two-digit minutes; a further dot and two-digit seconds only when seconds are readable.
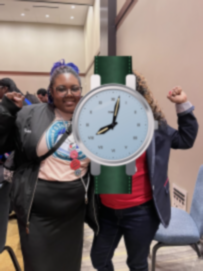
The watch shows 8.02
